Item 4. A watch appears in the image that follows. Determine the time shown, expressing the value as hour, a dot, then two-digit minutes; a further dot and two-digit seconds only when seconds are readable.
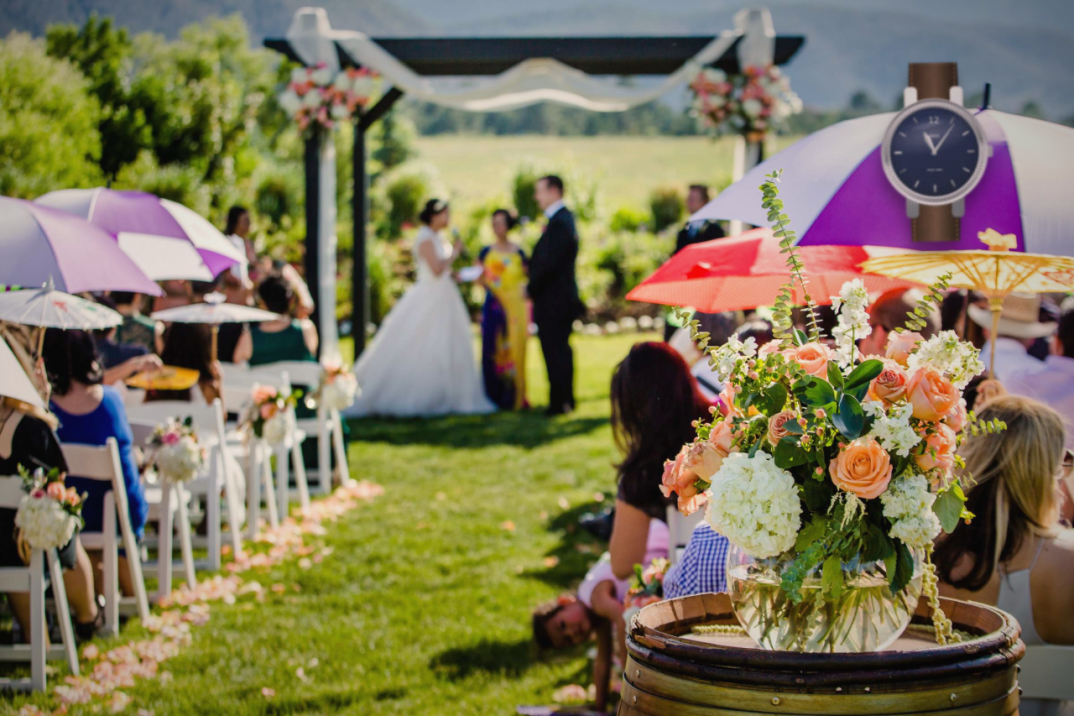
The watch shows 11.06
